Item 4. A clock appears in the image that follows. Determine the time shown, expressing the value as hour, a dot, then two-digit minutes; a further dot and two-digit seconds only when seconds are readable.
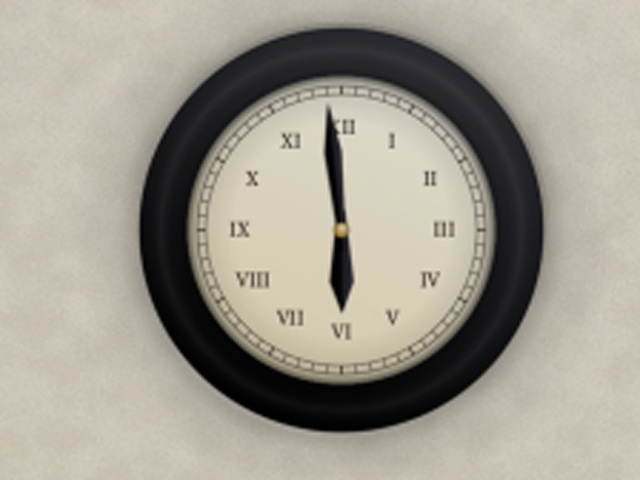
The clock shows 5.59
